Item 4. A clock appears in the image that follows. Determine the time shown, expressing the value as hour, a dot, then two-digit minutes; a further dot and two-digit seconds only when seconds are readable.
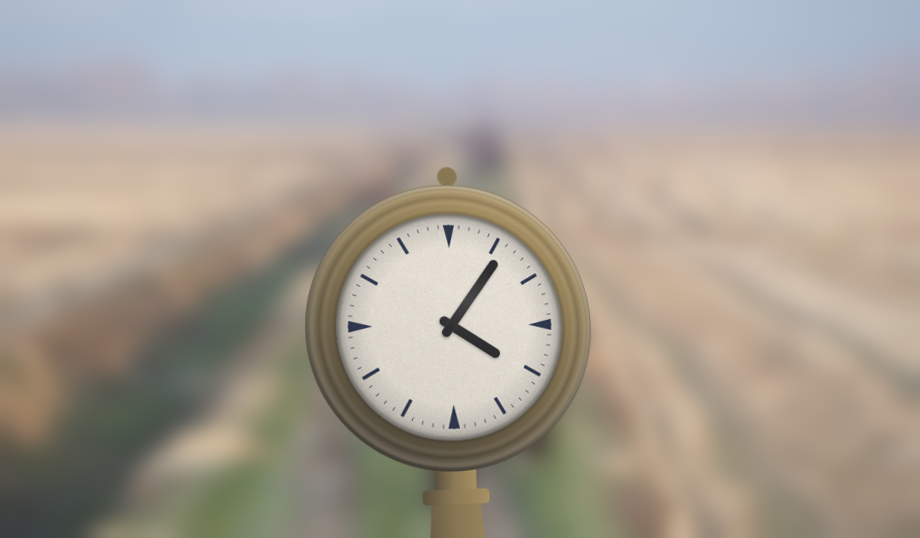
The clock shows 4.06
